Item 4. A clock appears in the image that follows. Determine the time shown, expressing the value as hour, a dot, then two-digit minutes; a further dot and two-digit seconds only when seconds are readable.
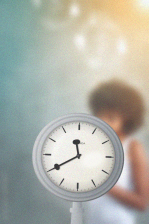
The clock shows 11.40
